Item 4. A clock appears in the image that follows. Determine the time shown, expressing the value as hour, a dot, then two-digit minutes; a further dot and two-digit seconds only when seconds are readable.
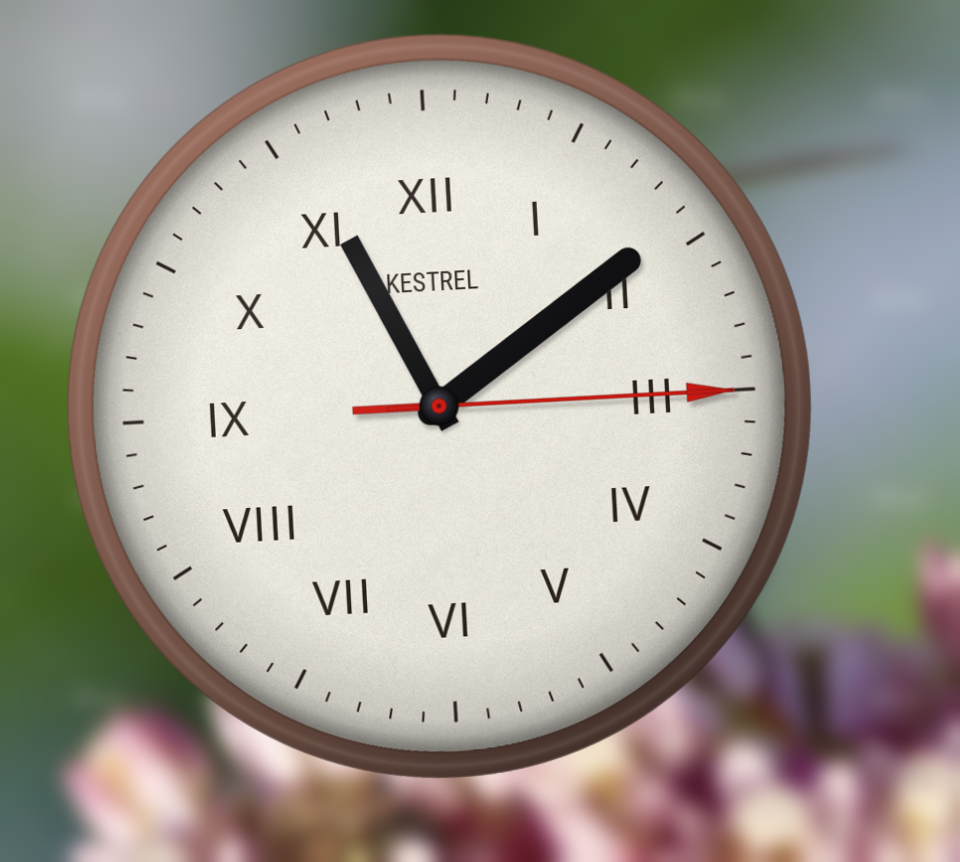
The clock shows 11.09.15
